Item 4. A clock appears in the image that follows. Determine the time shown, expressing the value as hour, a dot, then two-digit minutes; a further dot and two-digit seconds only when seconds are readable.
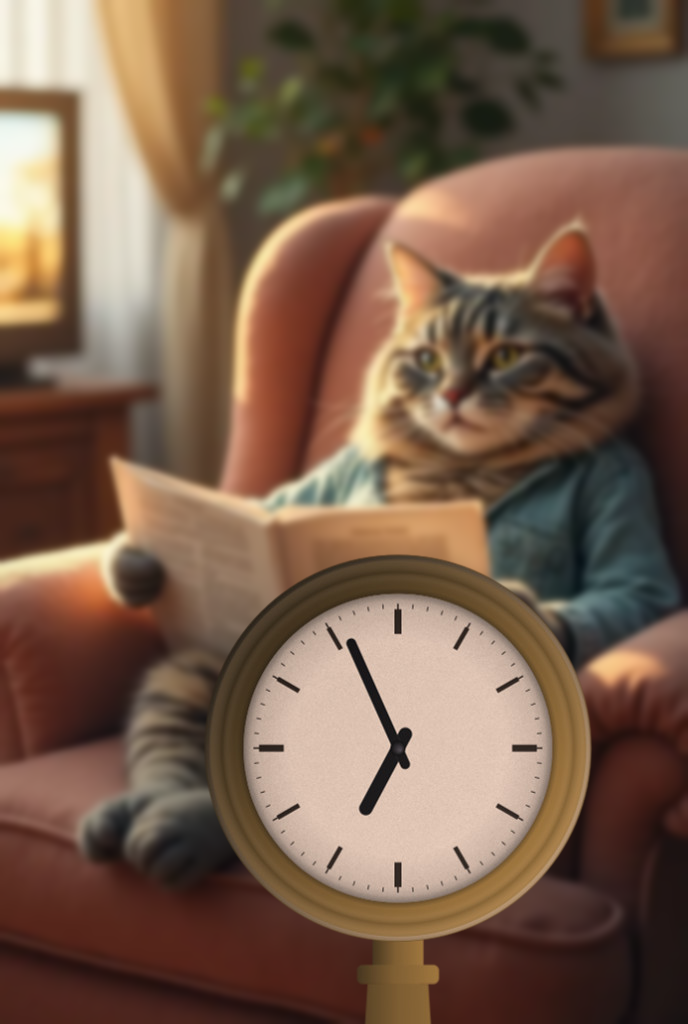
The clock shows 6.56
